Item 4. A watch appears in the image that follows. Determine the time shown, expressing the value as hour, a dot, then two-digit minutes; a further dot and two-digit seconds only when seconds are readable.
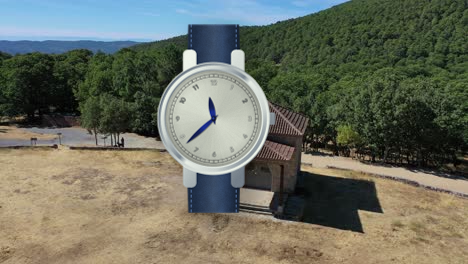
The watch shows 11.38
